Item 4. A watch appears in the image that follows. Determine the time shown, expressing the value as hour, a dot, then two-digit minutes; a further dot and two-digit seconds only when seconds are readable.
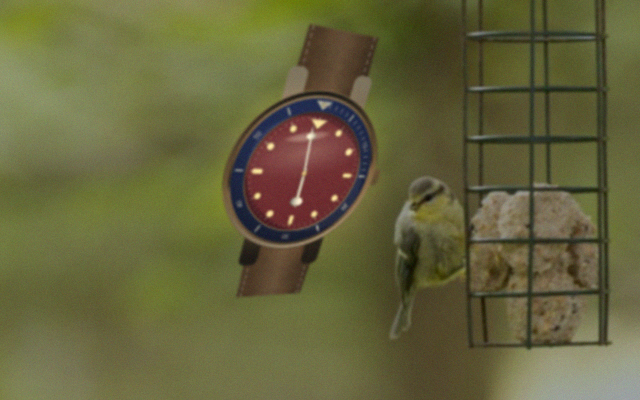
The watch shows 5.59
